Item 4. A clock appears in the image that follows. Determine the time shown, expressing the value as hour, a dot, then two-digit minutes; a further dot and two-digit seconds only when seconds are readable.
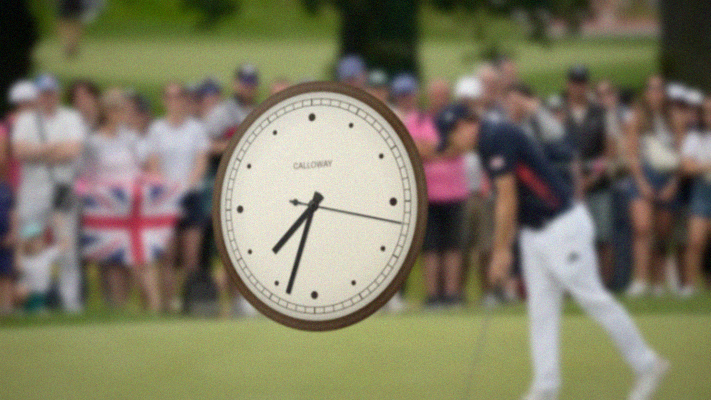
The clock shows 7.33.17
